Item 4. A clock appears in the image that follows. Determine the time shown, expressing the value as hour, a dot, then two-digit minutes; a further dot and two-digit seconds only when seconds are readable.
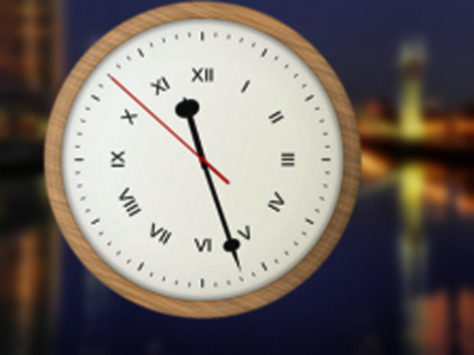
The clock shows 11.26.52
